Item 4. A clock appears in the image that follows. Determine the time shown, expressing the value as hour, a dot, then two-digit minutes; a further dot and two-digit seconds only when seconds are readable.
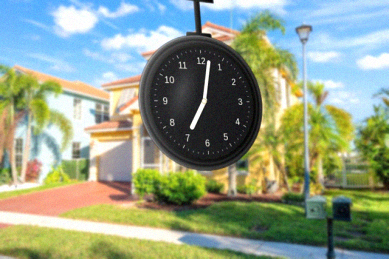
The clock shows 7.02
